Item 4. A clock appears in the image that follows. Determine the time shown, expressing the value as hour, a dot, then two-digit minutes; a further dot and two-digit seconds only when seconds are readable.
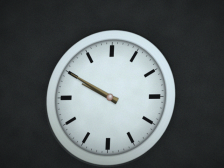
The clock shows 9.50
